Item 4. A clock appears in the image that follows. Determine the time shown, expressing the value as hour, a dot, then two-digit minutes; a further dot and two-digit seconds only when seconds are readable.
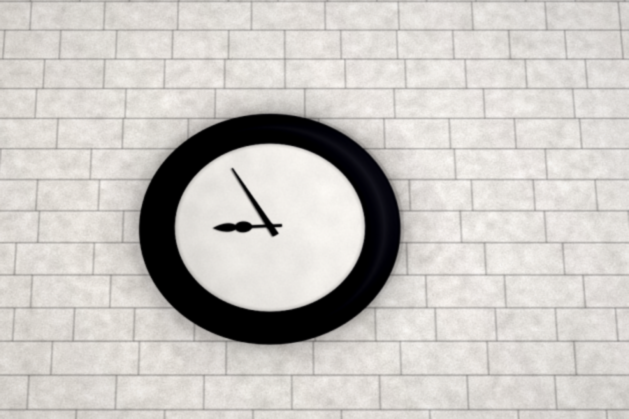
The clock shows 8.55
